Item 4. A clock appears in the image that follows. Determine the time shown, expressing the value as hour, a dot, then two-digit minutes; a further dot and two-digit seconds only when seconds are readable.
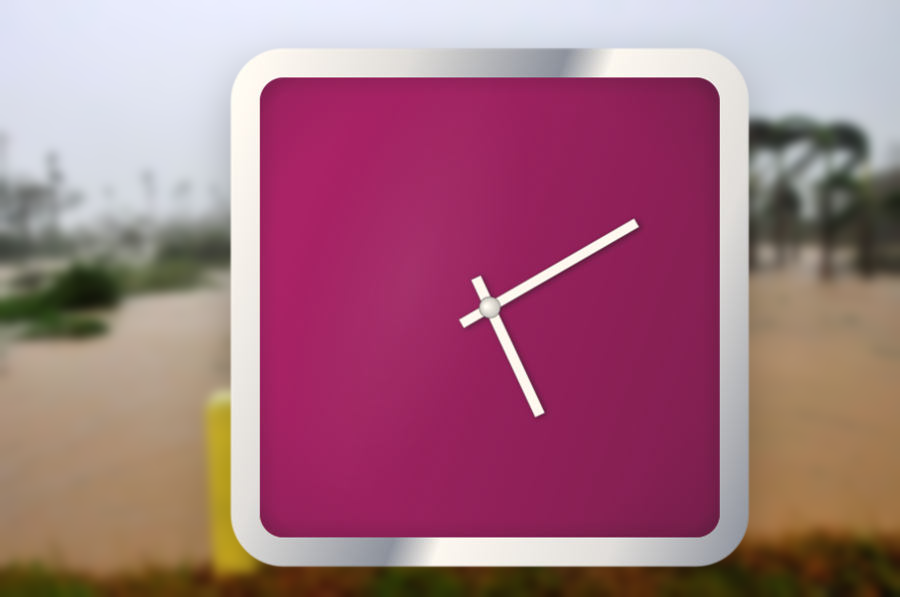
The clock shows 5.10
